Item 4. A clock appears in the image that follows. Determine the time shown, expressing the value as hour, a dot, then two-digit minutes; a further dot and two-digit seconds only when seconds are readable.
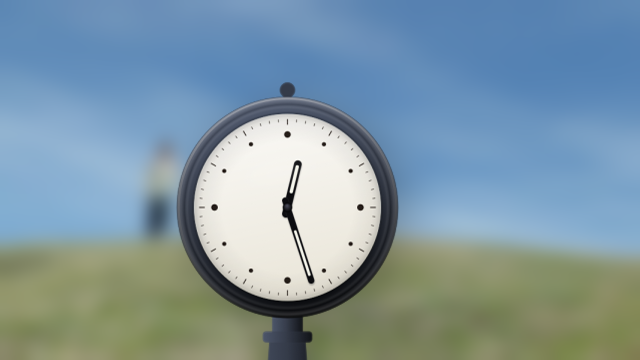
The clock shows 12.27
